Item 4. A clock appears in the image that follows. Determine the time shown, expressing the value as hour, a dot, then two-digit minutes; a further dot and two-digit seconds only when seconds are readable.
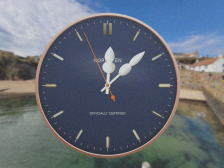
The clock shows 12.07.56
